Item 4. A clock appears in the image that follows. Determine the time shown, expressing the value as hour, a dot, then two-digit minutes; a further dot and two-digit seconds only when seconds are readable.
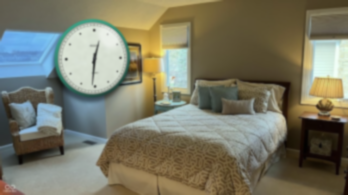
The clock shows 12.31
